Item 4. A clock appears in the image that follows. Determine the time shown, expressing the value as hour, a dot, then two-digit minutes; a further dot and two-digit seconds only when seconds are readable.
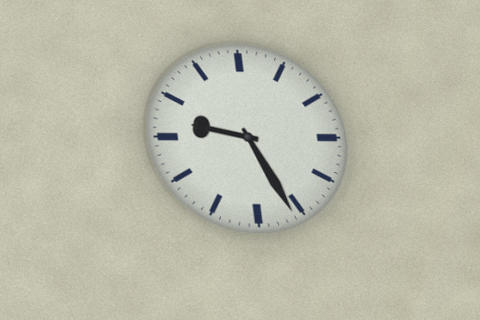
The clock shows 9.26
